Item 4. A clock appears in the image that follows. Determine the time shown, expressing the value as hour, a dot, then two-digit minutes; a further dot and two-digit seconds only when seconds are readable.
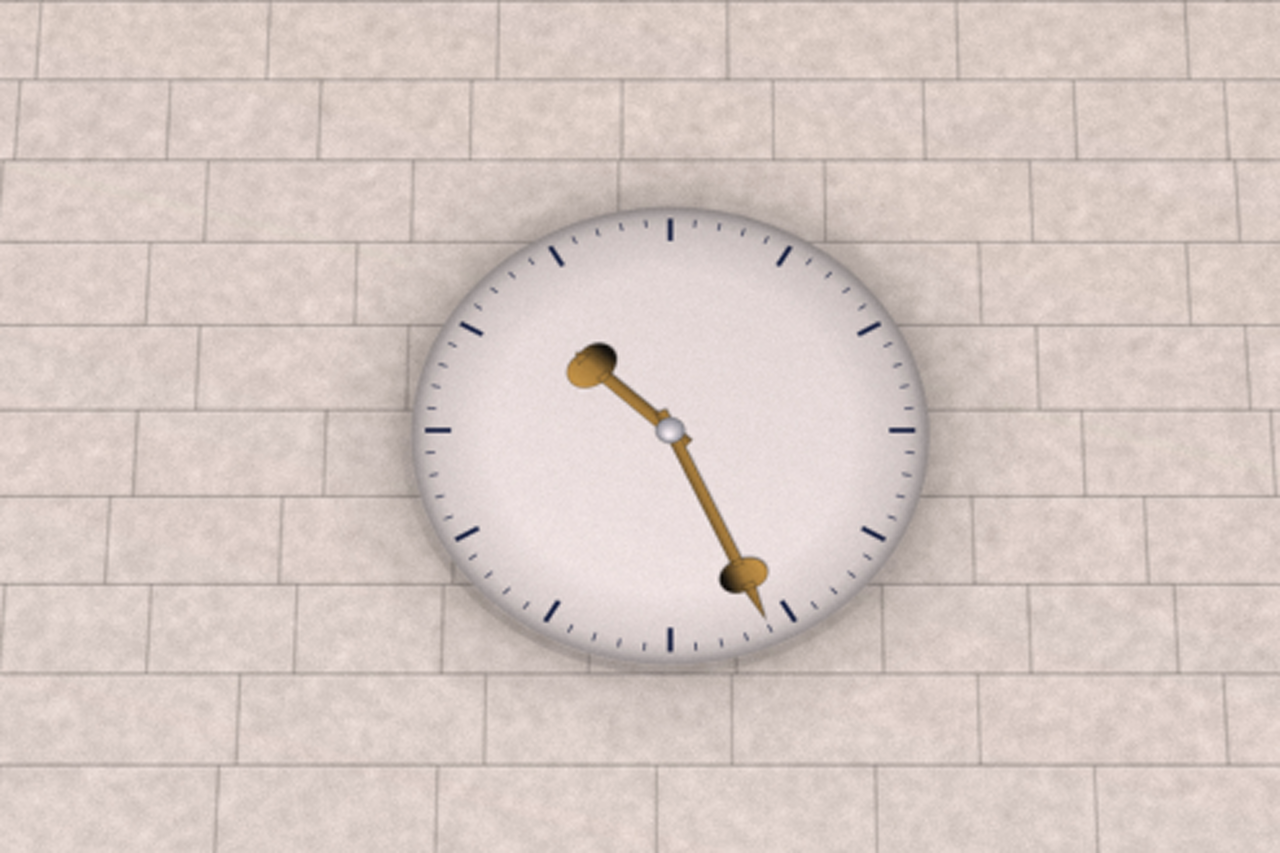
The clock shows 10.26
